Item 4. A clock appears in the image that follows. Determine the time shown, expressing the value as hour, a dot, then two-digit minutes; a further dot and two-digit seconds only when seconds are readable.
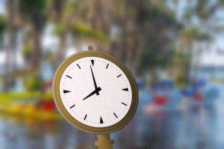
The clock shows 7.59
